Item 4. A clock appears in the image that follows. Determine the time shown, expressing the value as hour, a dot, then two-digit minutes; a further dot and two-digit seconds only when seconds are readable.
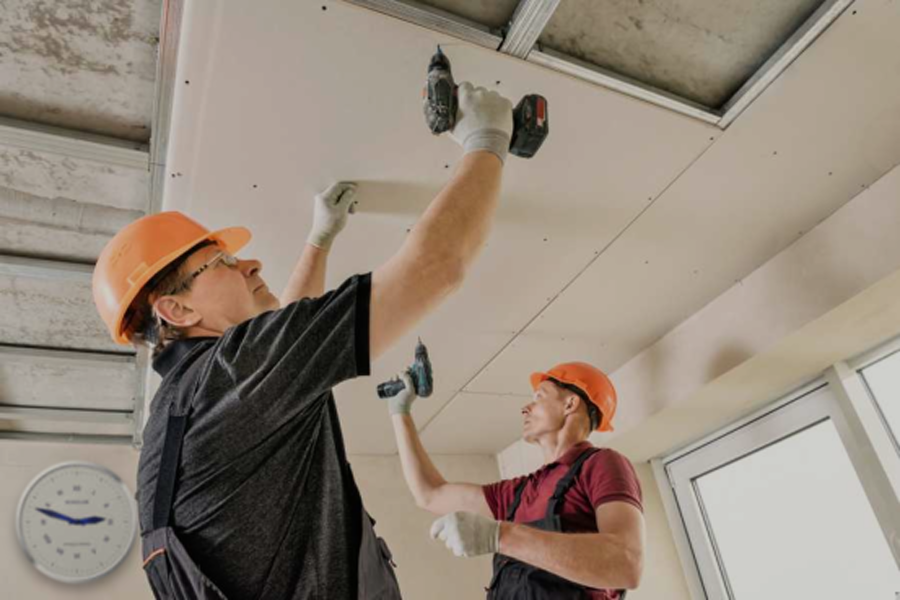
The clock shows 2.48
